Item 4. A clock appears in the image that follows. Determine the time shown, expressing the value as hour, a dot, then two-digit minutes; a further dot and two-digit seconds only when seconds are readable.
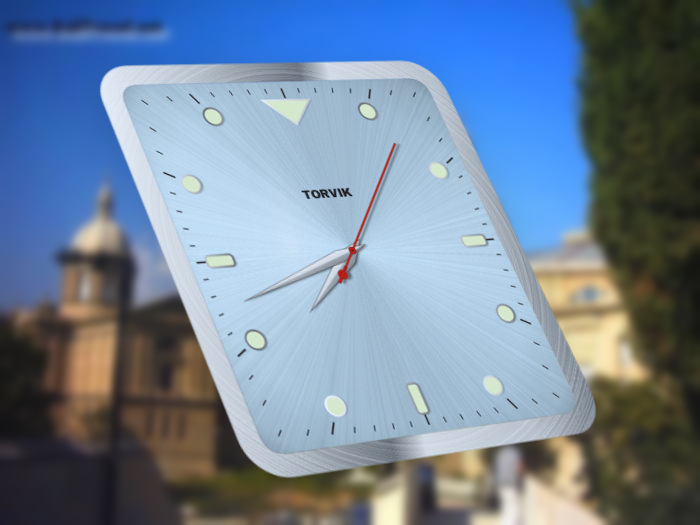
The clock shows 7.42.07
